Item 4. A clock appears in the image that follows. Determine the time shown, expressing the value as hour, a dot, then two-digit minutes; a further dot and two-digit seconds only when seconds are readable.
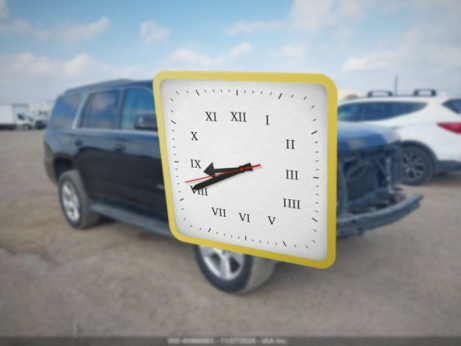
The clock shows 8.40.42
